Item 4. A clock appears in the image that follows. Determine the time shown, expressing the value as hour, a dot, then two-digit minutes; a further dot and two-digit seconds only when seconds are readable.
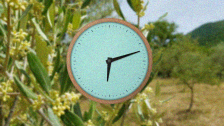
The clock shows 6.12
